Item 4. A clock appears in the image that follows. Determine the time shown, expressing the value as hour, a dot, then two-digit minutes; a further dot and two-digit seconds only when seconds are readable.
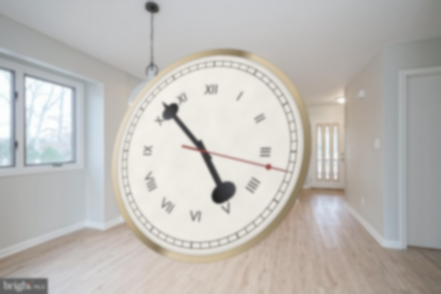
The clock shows 4.52.17
